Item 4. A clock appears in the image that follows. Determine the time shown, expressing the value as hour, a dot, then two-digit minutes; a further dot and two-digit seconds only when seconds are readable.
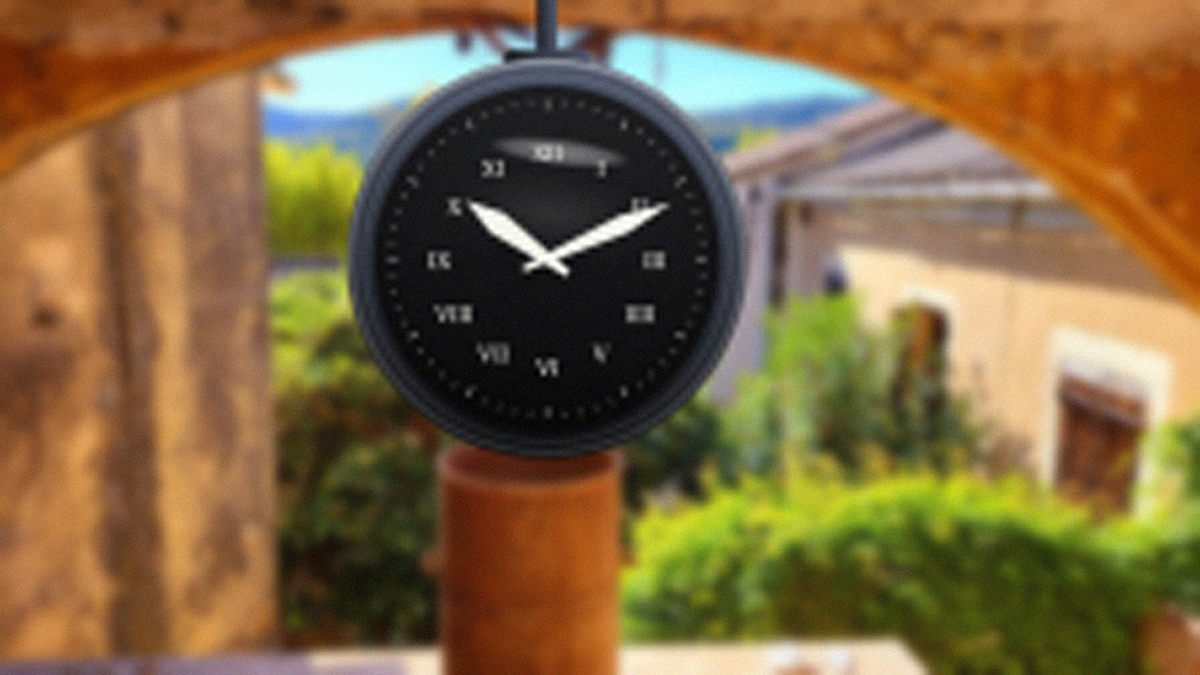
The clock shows 10.11
